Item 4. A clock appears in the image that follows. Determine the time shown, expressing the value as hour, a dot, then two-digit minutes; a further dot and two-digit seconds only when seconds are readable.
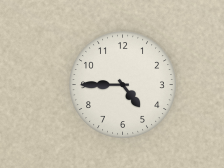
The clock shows 4.45
